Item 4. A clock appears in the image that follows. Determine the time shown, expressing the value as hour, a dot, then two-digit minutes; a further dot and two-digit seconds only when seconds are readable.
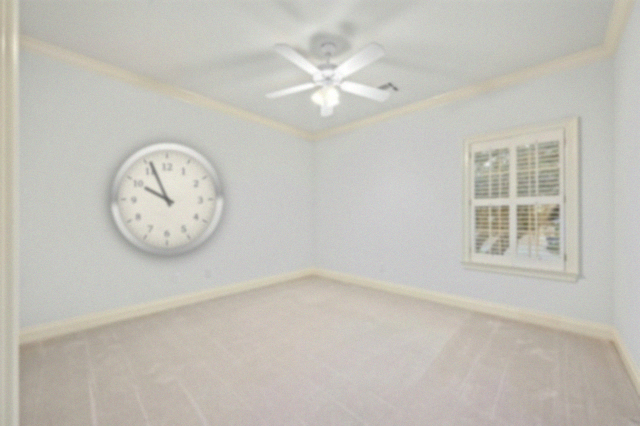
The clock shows 9.56
